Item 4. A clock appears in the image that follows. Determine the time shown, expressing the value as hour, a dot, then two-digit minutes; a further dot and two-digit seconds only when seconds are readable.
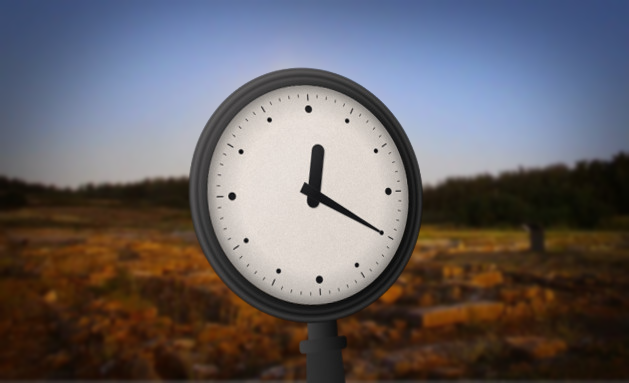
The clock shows 12.20
